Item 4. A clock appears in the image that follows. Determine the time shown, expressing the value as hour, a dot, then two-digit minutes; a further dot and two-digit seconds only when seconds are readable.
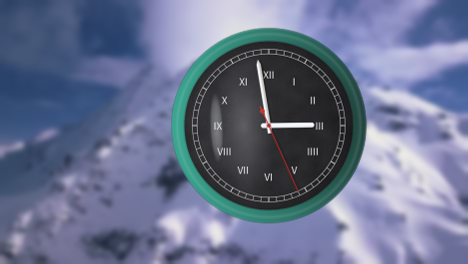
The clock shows 2.58.26
